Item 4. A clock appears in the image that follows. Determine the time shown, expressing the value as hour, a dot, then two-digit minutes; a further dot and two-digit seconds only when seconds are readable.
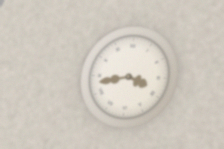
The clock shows 3.43
